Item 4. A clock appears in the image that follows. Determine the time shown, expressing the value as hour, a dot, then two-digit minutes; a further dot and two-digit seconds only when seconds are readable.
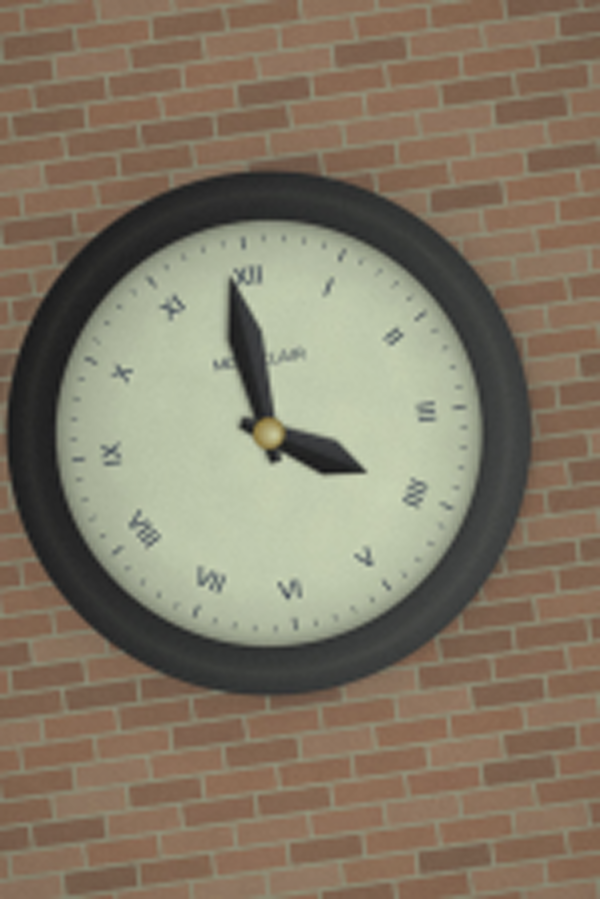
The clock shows 3.59
